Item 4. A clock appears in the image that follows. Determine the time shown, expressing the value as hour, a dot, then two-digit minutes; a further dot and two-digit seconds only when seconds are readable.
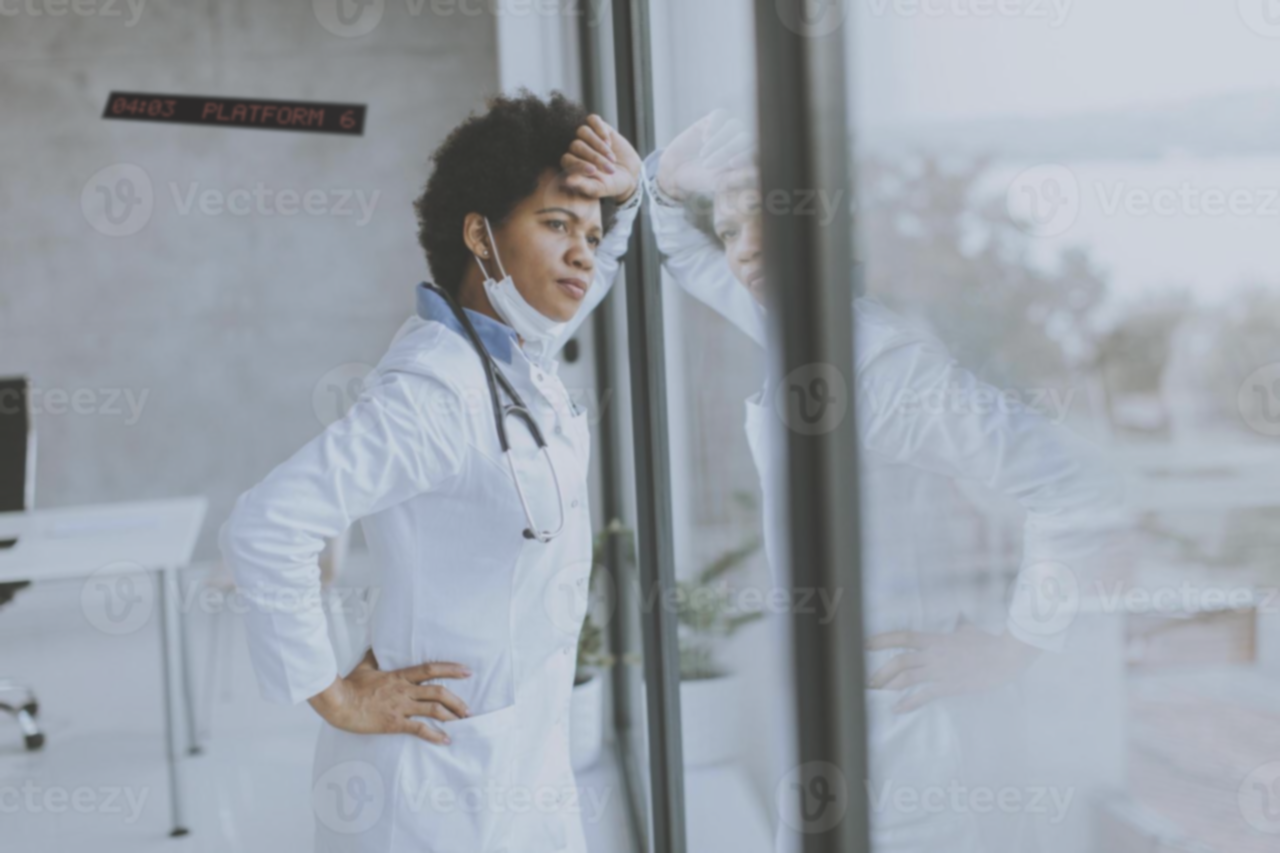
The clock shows 4.03
